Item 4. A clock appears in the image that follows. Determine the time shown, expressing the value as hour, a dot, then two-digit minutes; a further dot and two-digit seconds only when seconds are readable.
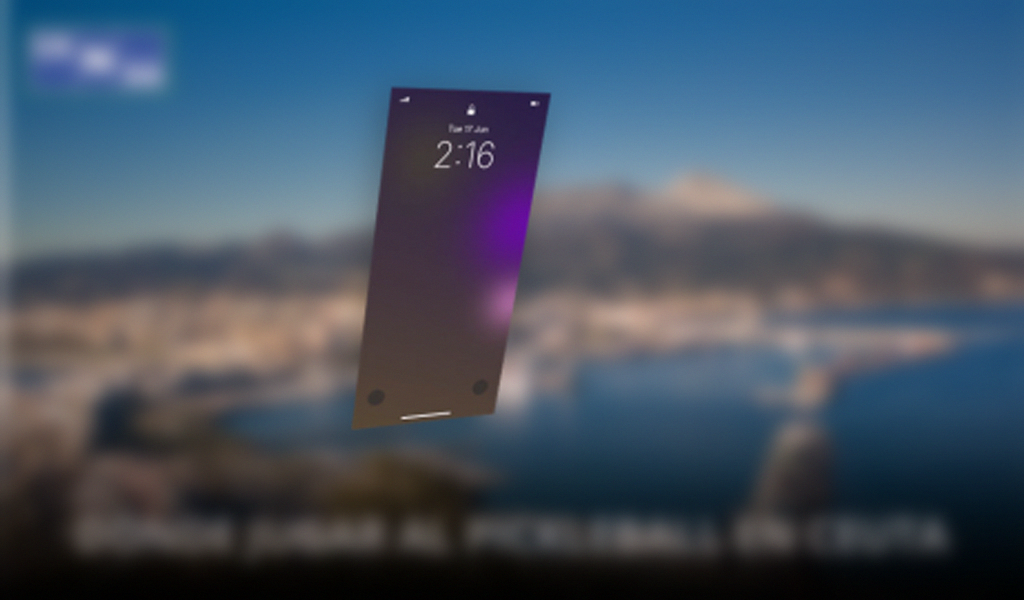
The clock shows 2.16
